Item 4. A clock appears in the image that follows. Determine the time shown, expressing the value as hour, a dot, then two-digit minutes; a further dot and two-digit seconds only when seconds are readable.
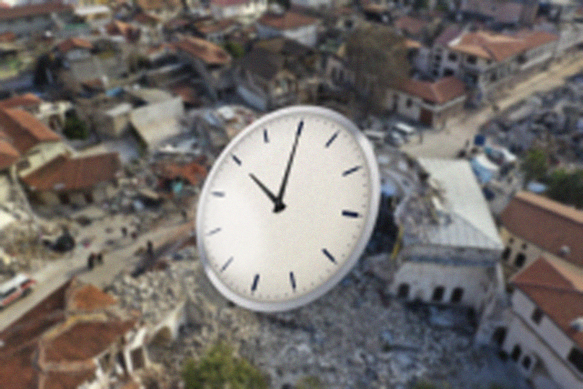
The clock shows 10.00
